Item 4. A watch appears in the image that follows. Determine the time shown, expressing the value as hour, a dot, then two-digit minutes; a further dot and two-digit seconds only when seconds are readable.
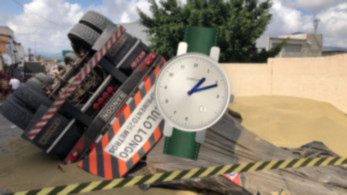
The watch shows 1.11
